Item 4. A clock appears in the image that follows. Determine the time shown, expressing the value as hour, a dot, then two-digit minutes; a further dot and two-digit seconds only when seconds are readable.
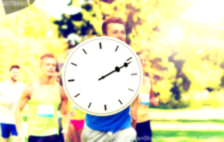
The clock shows 2.11
